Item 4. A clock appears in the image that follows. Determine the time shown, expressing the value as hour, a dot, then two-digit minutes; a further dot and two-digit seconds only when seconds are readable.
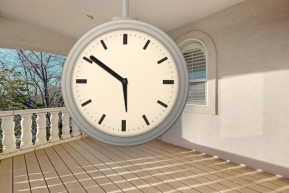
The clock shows 5.51
